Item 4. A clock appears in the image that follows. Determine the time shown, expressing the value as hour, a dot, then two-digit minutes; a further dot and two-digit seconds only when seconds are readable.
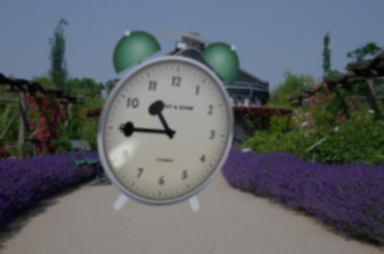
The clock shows 10.45
